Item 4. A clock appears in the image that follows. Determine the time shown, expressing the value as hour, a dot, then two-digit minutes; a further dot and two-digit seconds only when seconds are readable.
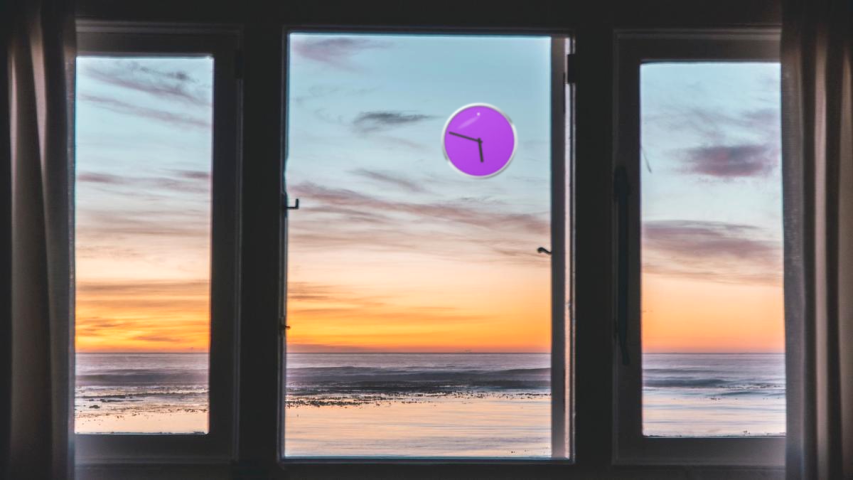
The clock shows 5.48
